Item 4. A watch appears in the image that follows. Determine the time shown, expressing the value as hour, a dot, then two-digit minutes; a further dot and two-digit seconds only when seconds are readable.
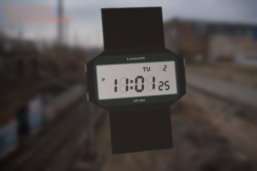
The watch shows 11.01.25
